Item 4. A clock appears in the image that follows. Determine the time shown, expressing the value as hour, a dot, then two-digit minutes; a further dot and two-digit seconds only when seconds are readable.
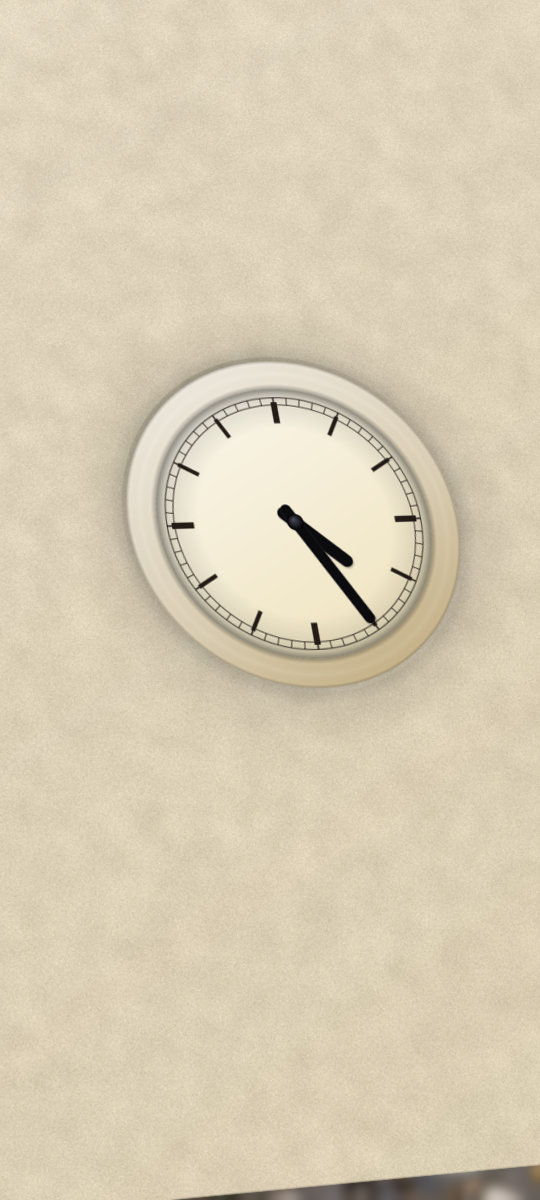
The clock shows 4.25
